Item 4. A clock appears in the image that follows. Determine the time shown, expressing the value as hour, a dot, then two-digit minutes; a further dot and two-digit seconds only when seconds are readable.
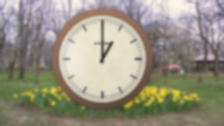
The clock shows 1.00
